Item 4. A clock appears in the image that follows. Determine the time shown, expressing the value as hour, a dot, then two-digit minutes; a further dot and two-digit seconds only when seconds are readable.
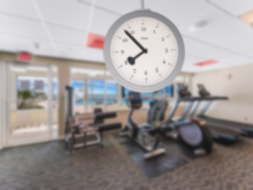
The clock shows 7.53
